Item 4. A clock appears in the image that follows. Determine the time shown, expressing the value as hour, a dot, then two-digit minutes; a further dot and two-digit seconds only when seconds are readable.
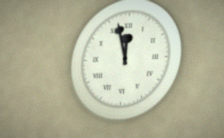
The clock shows 11.57
